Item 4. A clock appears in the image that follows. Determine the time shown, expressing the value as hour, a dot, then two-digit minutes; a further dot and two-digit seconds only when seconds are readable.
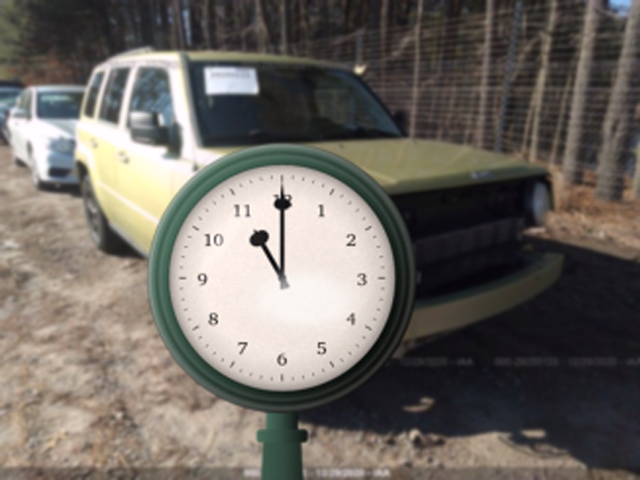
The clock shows 11.00
